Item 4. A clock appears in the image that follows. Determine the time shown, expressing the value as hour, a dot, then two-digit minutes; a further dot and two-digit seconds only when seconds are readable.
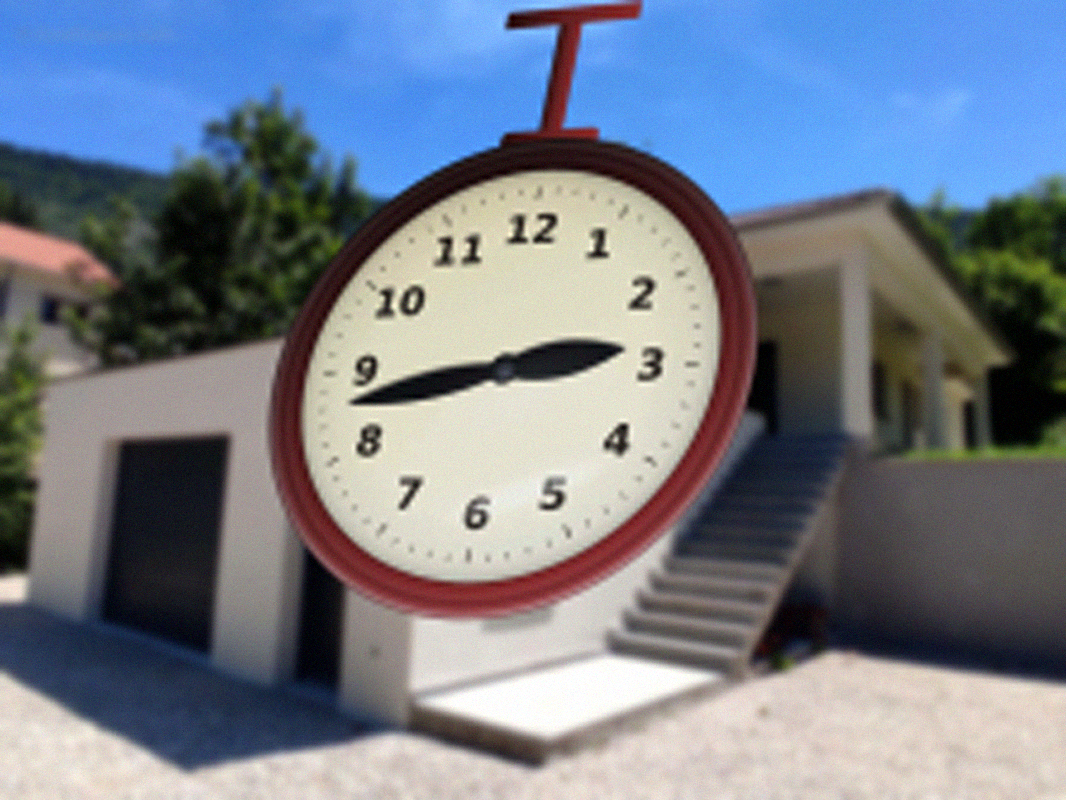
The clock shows 2.43
